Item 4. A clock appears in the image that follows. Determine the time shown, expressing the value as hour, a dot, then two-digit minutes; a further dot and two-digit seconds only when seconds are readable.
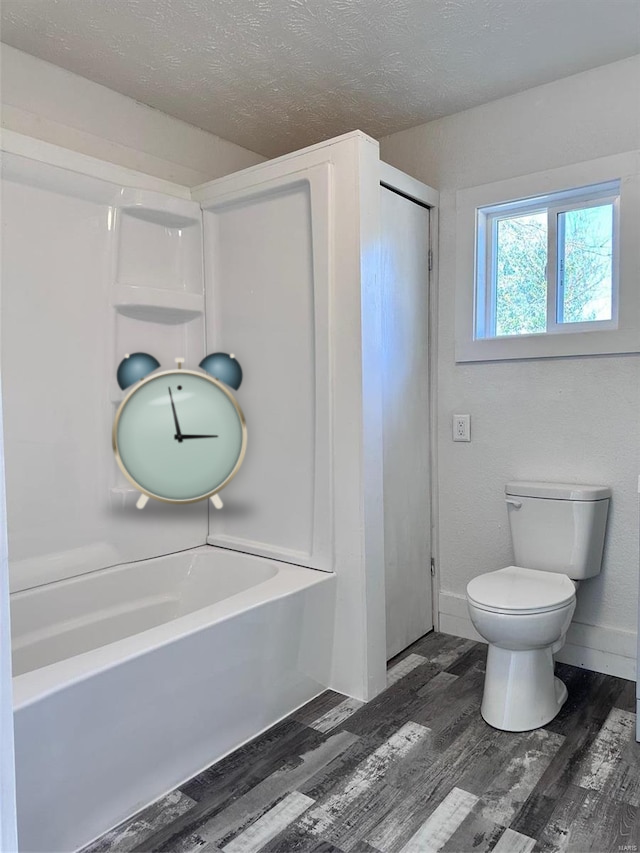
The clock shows 2.58
